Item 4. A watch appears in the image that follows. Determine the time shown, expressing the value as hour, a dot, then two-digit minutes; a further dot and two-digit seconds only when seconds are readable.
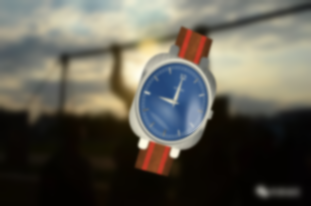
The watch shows 9.00
